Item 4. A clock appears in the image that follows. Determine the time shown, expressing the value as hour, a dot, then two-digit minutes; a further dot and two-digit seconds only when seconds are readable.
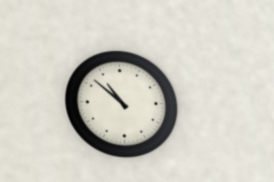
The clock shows 10.52
